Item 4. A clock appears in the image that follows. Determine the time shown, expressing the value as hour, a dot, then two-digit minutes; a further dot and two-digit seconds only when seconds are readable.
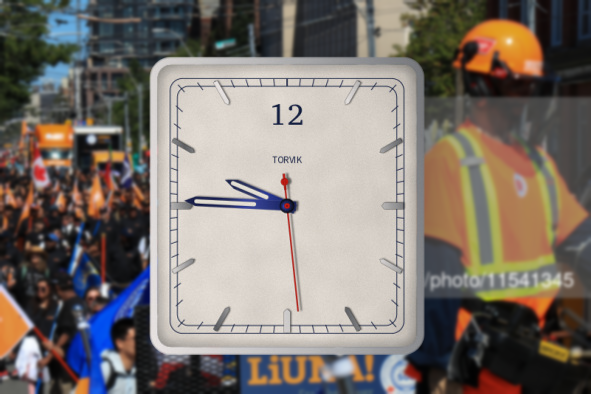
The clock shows 9.45.29
